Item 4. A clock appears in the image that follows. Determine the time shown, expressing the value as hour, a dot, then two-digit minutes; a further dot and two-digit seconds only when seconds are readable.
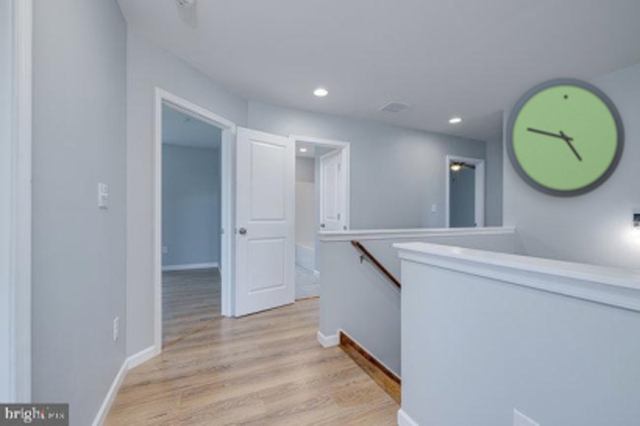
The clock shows 4.47
